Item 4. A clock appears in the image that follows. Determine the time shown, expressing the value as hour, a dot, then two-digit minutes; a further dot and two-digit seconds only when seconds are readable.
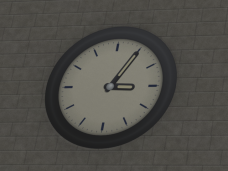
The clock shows 3.05
